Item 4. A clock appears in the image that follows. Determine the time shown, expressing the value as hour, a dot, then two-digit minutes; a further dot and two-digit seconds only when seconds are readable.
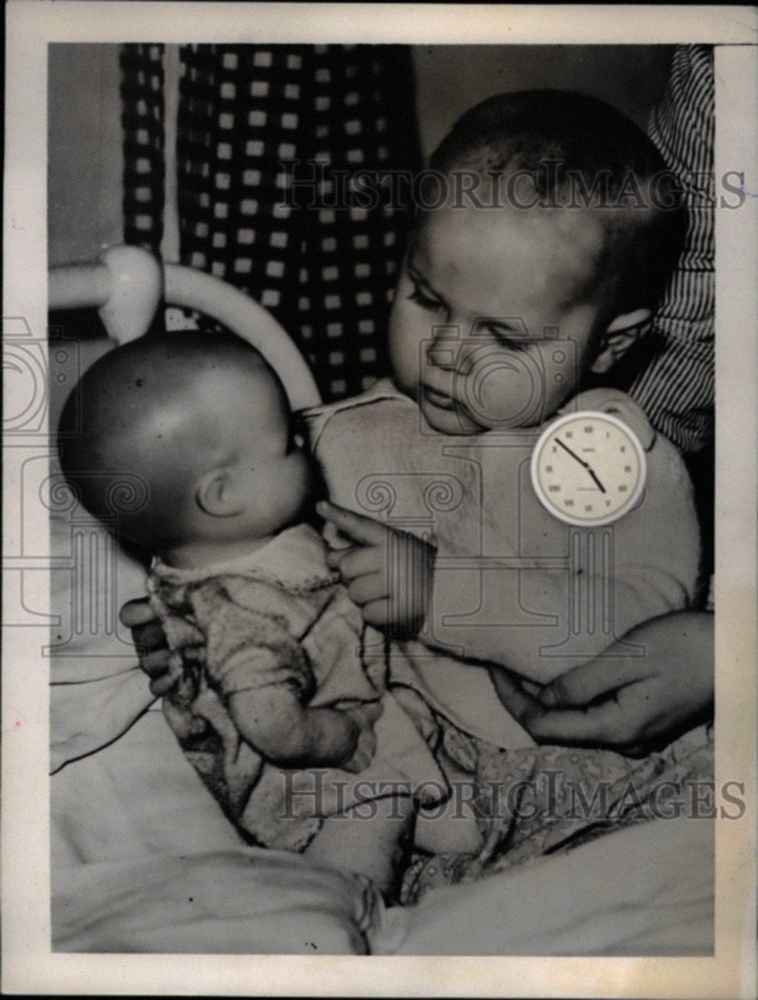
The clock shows 4.52
